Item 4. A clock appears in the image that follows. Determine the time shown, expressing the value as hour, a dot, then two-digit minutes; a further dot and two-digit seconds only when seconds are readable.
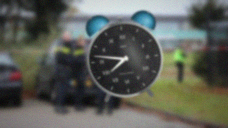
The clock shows 7.47
